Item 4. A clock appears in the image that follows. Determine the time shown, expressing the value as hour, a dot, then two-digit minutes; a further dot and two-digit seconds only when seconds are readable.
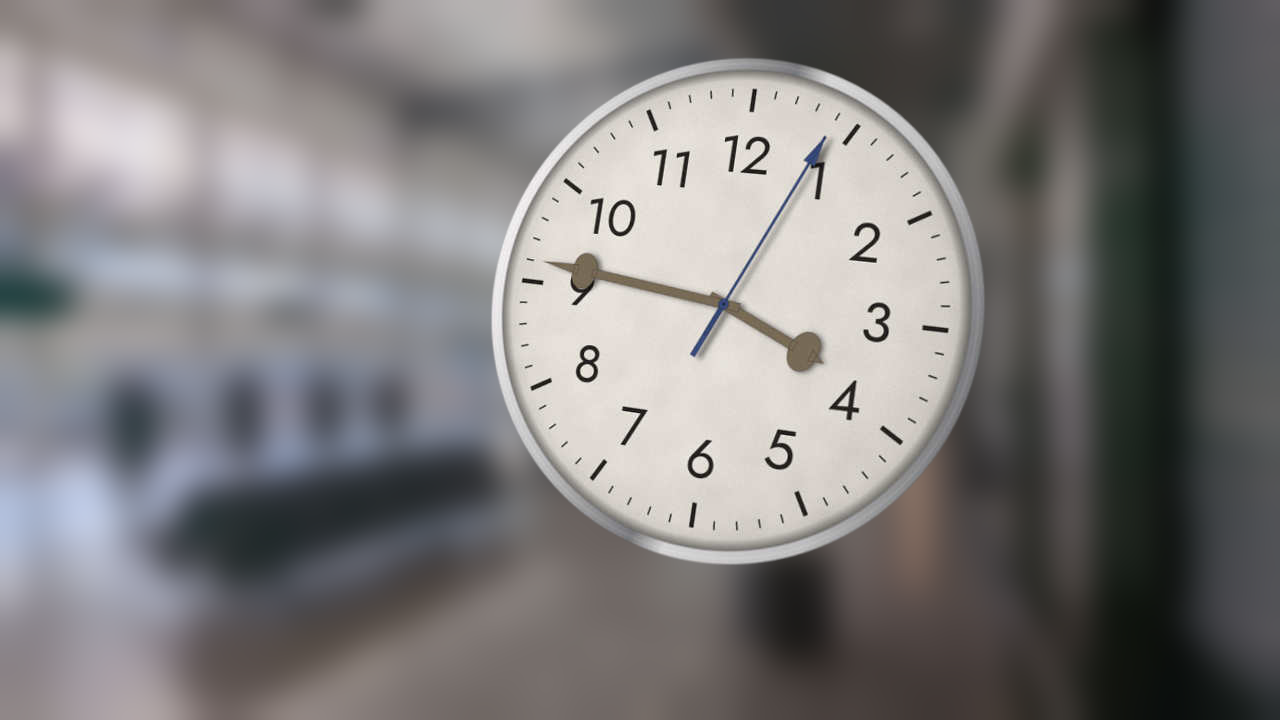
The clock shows 3.46.04
